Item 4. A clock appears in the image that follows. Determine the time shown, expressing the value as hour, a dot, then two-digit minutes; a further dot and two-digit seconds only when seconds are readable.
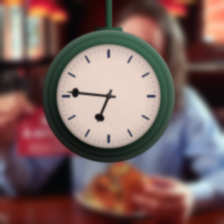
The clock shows 6.46
